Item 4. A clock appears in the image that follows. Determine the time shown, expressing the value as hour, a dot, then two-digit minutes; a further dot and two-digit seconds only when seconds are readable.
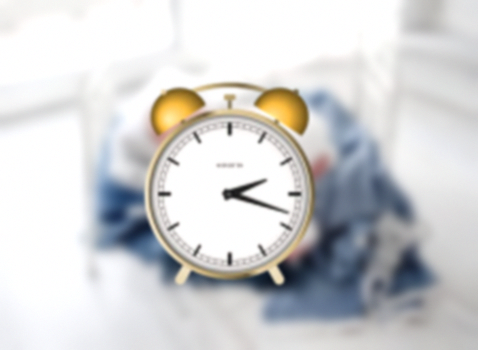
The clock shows 2.18
